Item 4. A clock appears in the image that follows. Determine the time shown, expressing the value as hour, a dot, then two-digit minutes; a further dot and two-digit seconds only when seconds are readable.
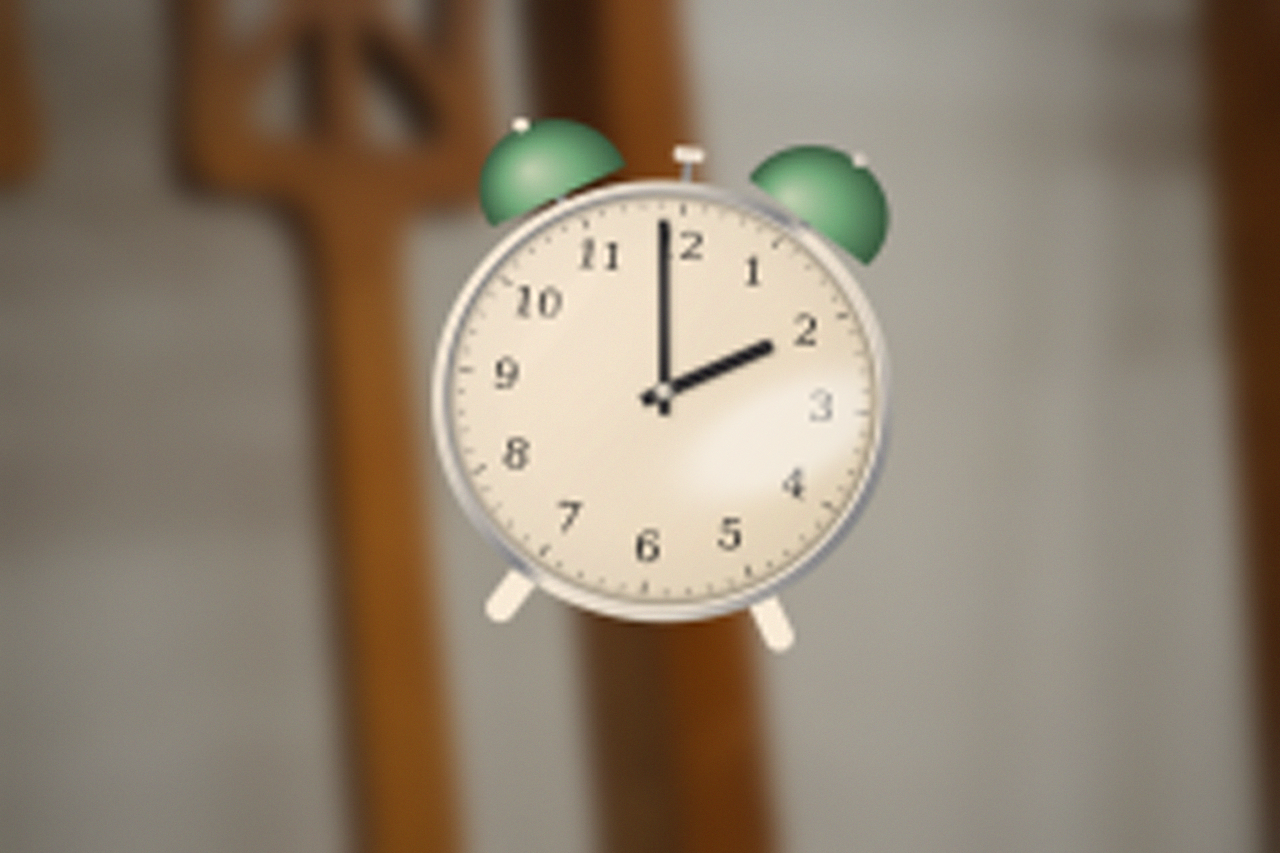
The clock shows 1.59
